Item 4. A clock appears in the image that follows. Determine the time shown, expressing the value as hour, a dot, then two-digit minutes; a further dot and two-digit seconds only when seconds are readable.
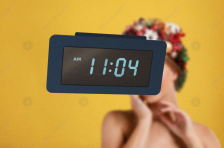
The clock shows 11.04
